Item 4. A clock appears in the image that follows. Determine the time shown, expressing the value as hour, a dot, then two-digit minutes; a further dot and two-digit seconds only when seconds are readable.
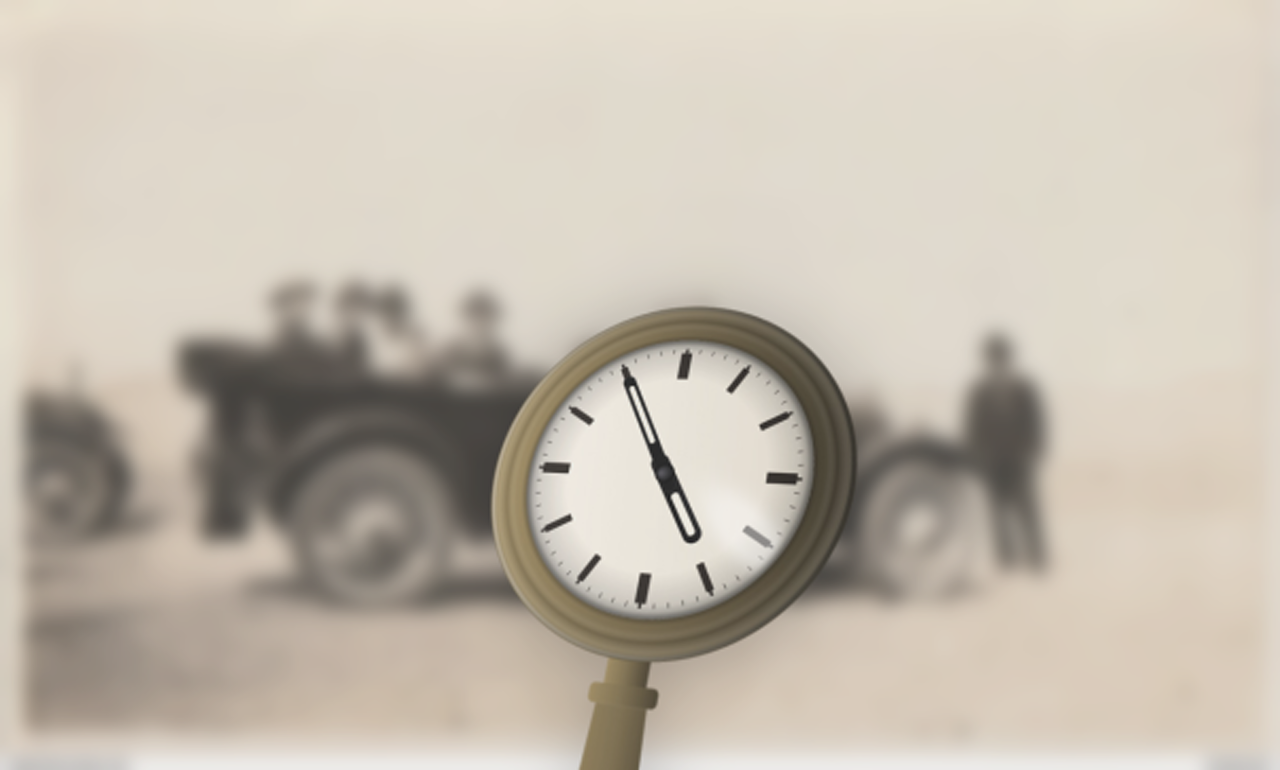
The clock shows 4.55
